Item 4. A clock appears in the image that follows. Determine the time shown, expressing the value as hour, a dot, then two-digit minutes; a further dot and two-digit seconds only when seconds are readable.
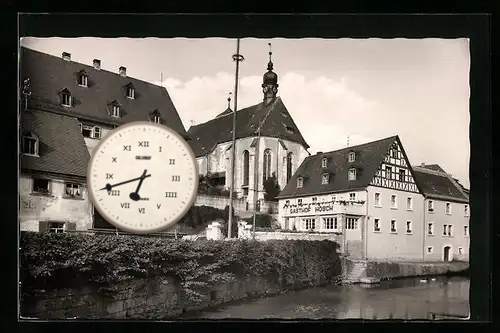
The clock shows 6.42
